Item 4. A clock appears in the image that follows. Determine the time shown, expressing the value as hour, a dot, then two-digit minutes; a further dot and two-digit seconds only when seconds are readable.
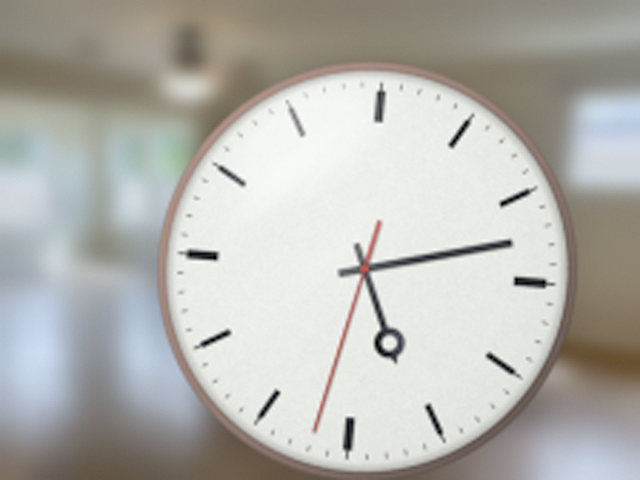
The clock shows 5.12.32
